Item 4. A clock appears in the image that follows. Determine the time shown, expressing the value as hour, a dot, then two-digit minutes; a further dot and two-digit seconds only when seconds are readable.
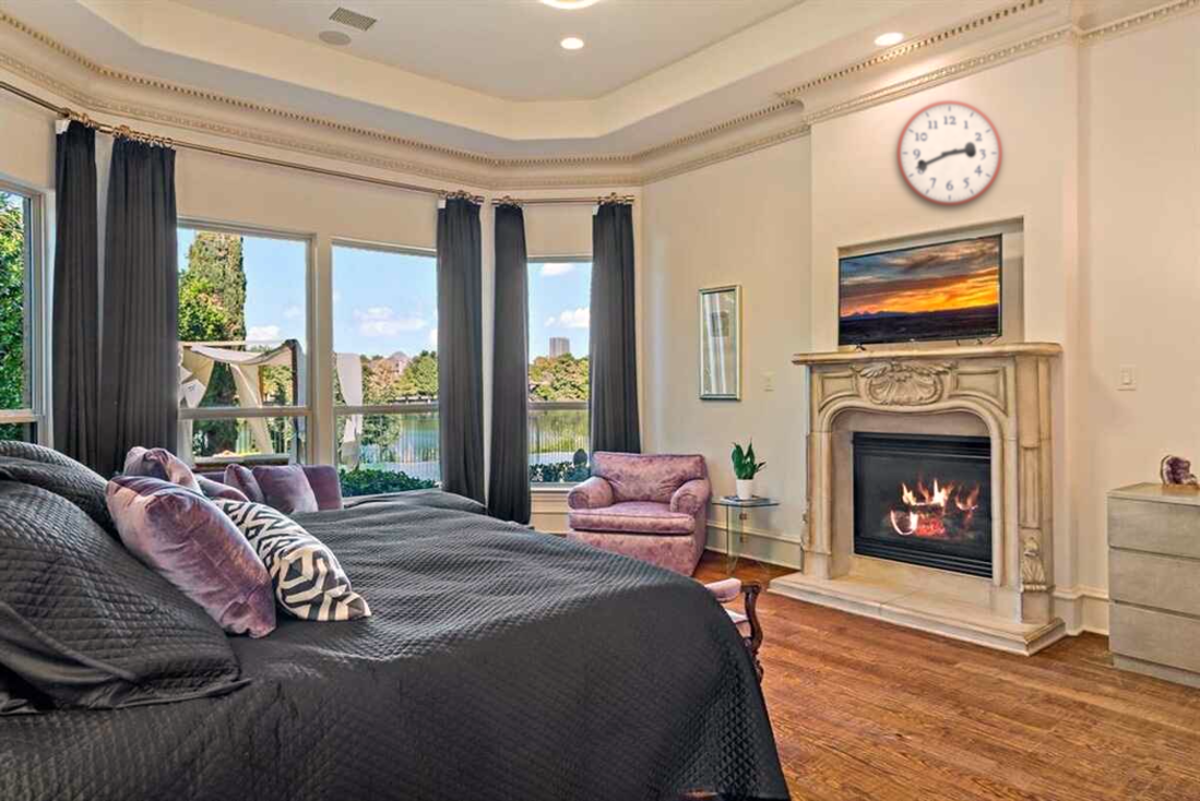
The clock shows 2.41
